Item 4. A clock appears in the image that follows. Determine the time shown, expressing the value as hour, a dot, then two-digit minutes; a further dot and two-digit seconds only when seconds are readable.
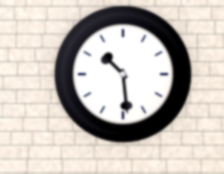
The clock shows 10.29
